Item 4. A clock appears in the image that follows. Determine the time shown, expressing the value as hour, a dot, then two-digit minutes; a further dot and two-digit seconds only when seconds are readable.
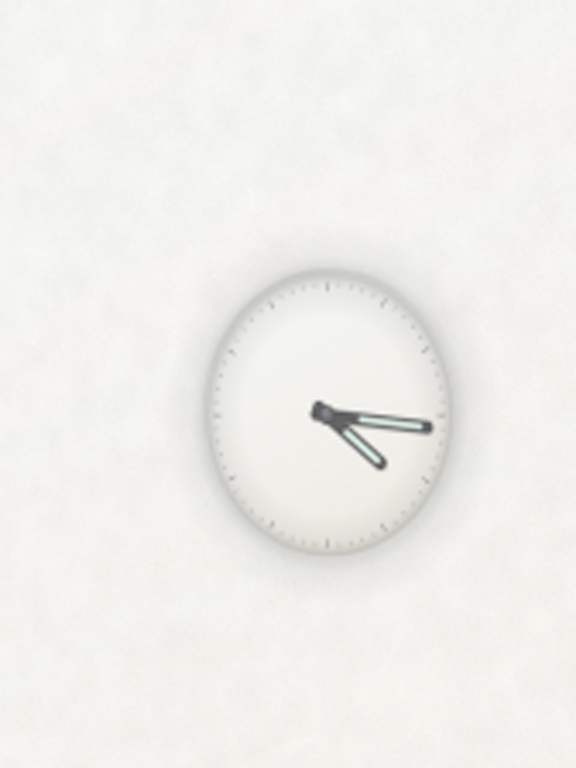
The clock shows 4.16
